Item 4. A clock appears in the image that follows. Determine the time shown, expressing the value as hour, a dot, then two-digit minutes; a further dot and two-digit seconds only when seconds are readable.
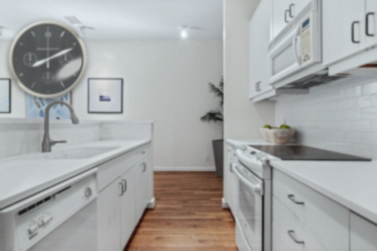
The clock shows 8.11
